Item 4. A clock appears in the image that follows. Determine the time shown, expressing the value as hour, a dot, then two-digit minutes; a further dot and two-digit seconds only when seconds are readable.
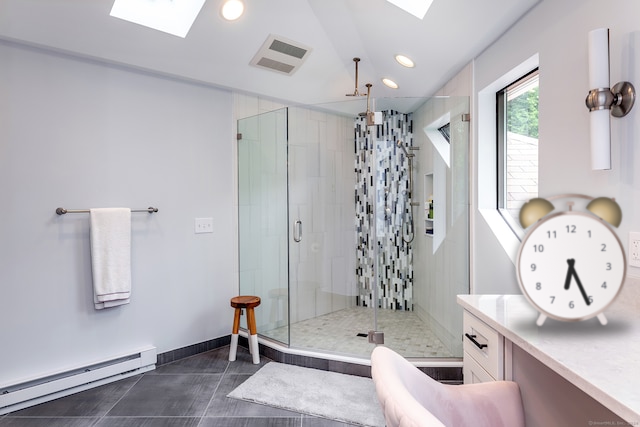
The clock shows 6.26
